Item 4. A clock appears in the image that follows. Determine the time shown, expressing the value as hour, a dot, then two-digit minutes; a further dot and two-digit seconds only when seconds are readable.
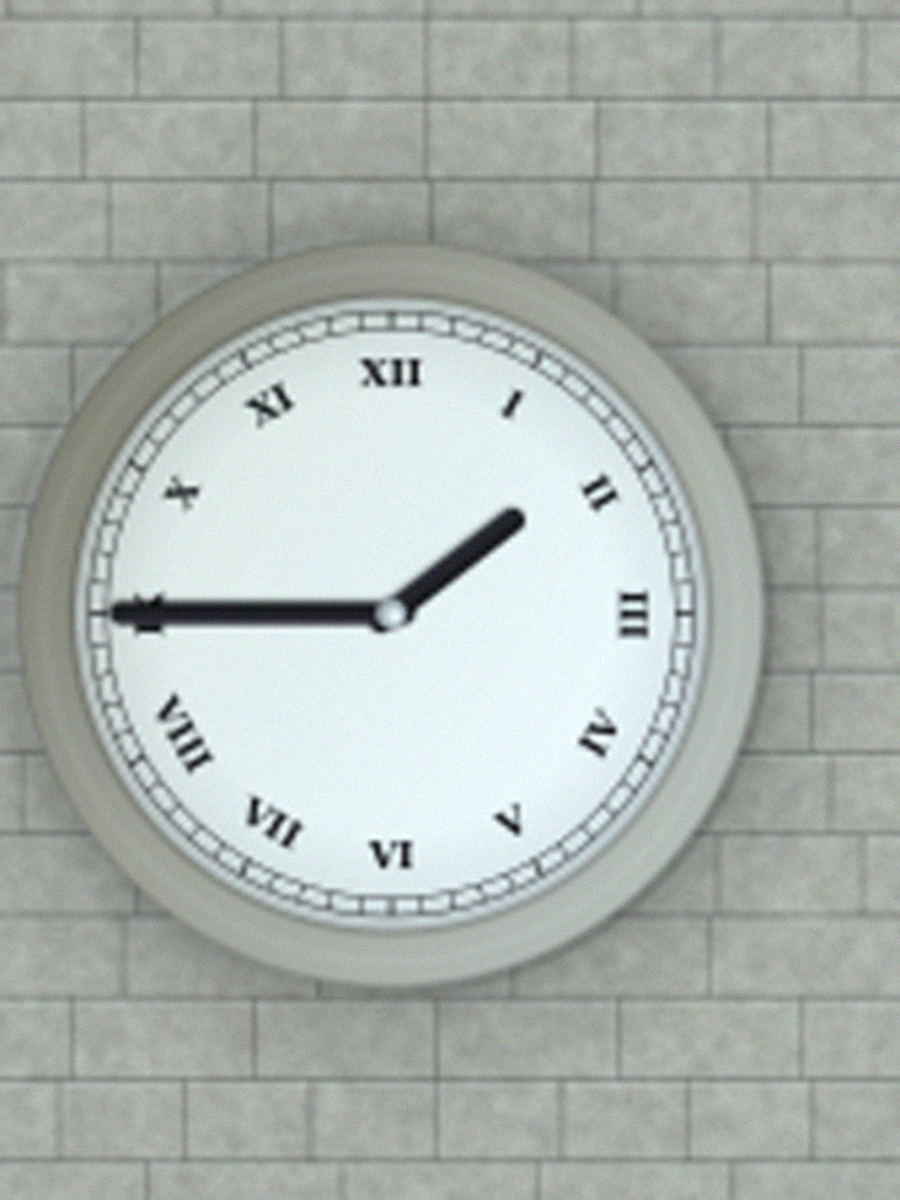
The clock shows 1.45
